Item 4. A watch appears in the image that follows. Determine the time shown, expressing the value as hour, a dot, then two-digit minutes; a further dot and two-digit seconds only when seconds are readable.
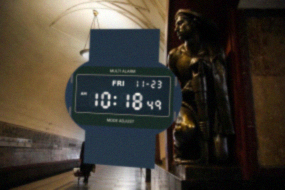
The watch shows 10.18.49
